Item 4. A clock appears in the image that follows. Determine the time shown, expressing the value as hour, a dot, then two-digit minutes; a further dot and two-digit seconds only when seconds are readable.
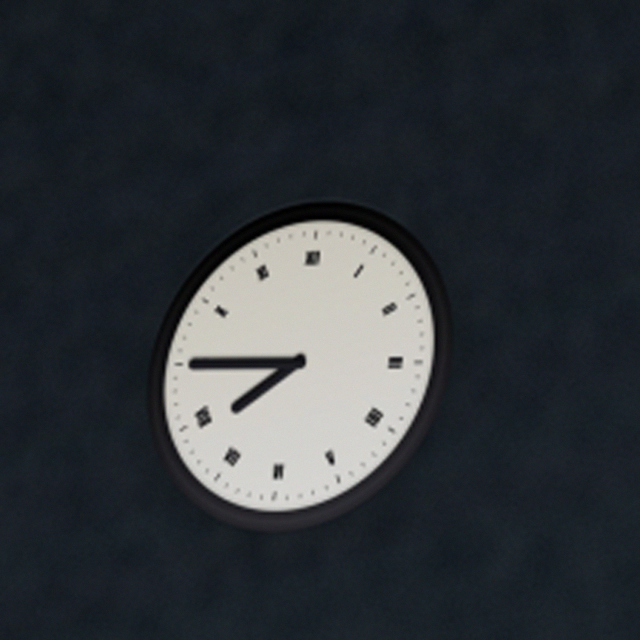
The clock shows 7.45
